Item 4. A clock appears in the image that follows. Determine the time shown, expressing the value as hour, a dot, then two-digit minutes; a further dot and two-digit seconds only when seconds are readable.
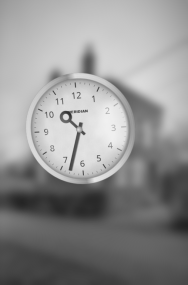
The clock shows 10.33
